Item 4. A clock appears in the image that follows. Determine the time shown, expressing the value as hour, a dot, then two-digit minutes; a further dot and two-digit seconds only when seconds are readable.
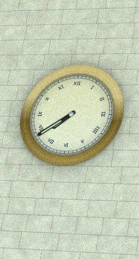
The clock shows 7.39
